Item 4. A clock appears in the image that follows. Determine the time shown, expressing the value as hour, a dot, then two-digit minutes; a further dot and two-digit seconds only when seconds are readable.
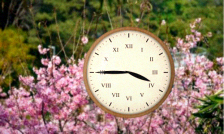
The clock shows 3.45
